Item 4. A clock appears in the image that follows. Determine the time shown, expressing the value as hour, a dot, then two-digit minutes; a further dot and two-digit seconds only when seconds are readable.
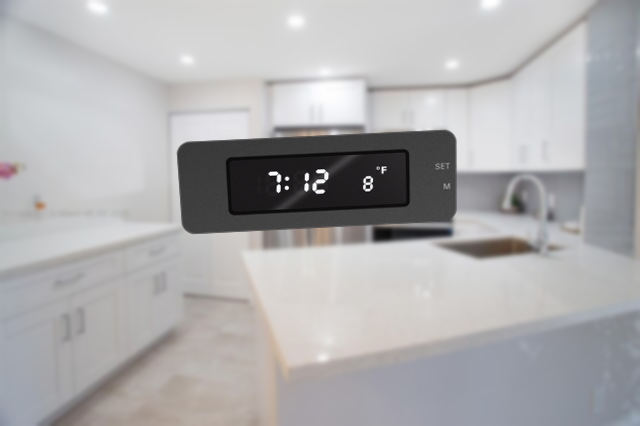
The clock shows 7.12
